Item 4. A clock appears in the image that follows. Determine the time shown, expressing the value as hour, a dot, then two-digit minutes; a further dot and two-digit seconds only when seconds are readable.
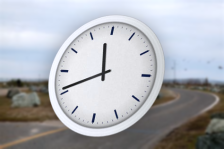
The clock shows 11.41
